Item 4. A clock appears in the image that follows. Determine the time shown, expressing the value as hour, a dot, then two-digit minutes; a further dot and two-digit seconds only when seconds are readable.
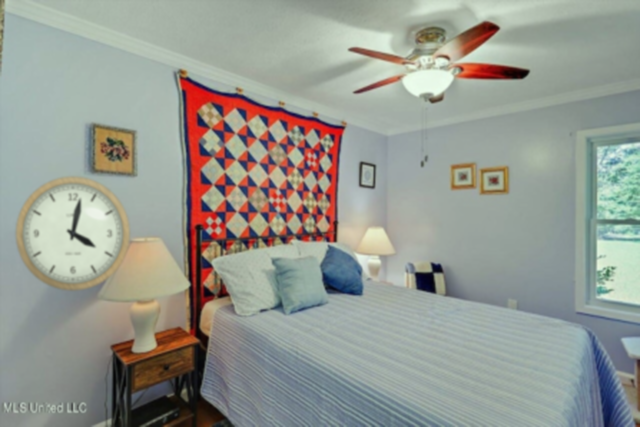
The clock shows 4.02
